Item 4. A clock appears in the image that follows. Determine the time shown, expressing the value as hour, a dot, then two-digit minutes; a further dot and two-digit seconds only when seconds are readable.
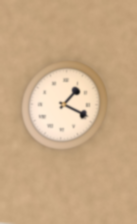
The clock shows 1.19
